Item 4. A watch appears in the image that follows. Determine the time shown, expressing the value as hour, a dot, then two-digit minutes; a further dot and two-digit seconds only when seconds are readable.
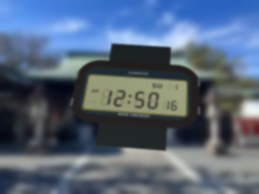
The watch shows 12.50
